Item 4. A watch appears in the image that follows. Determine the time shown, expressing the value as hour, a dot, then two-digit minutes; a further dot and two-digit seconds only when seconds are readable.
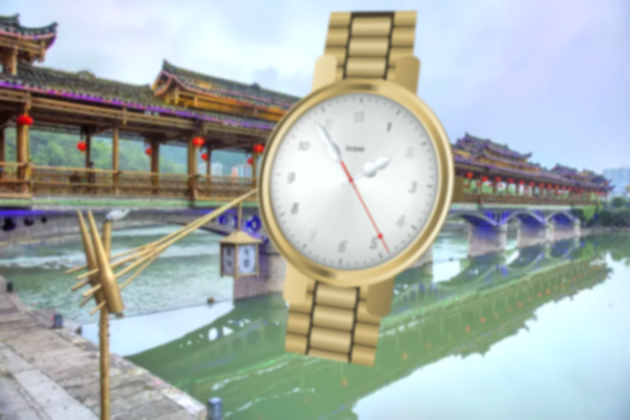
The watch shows 1.53.24
